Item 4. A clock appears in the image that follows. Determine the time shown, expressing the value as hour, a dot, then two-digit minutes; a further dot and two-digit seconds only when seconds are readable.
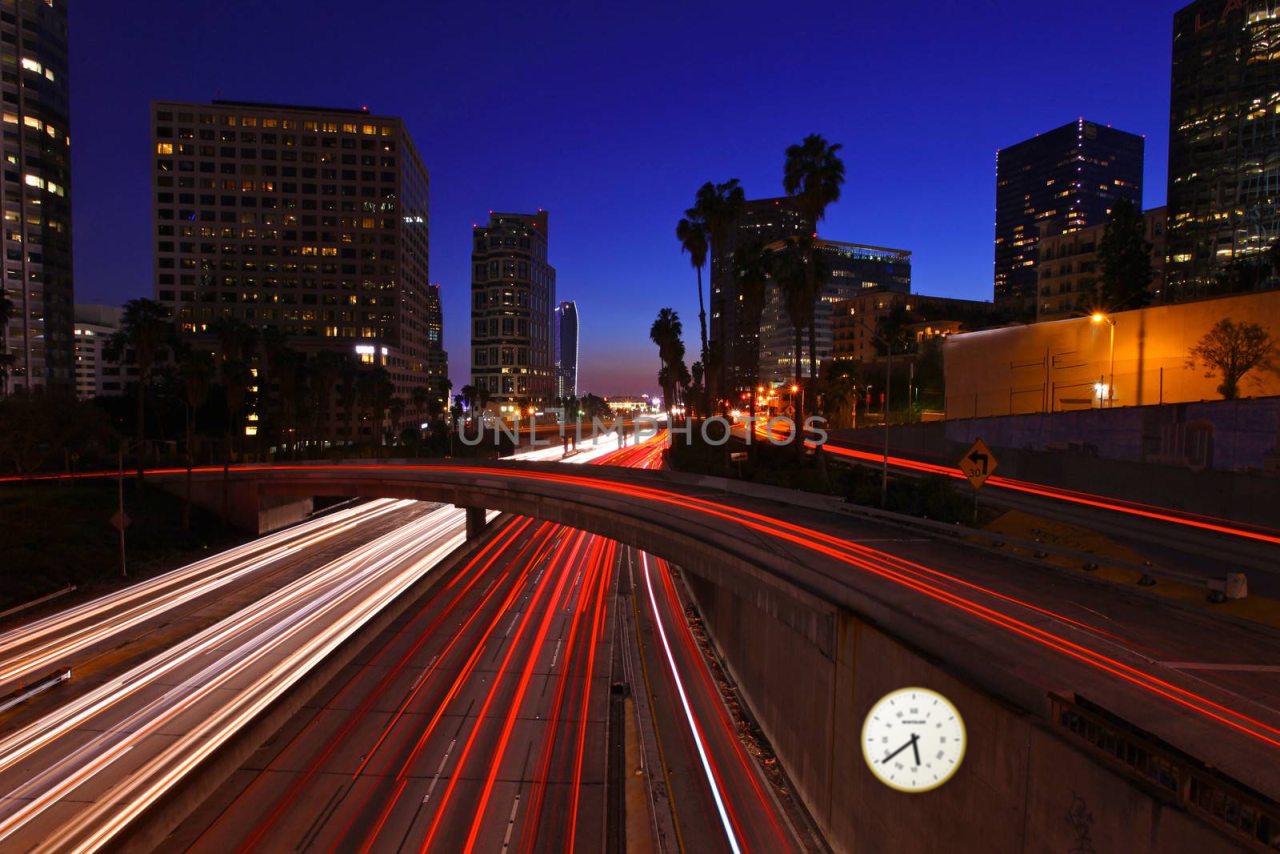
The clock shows 5.39
